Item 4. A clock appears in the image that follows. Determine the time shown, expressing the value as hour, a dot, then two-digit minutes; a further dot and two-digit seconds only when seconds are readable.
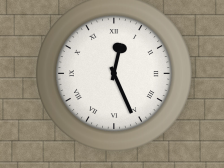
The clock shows 12.26
